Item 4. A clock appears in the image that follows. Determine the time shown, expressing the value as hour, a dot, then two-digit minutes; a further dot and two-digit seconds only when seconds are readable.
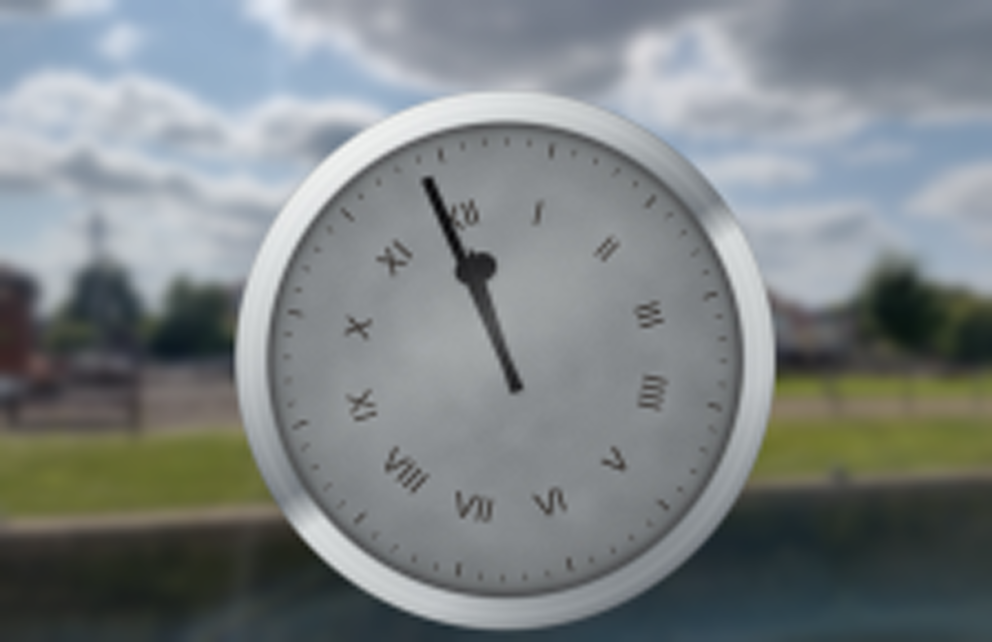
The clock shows 11.59
